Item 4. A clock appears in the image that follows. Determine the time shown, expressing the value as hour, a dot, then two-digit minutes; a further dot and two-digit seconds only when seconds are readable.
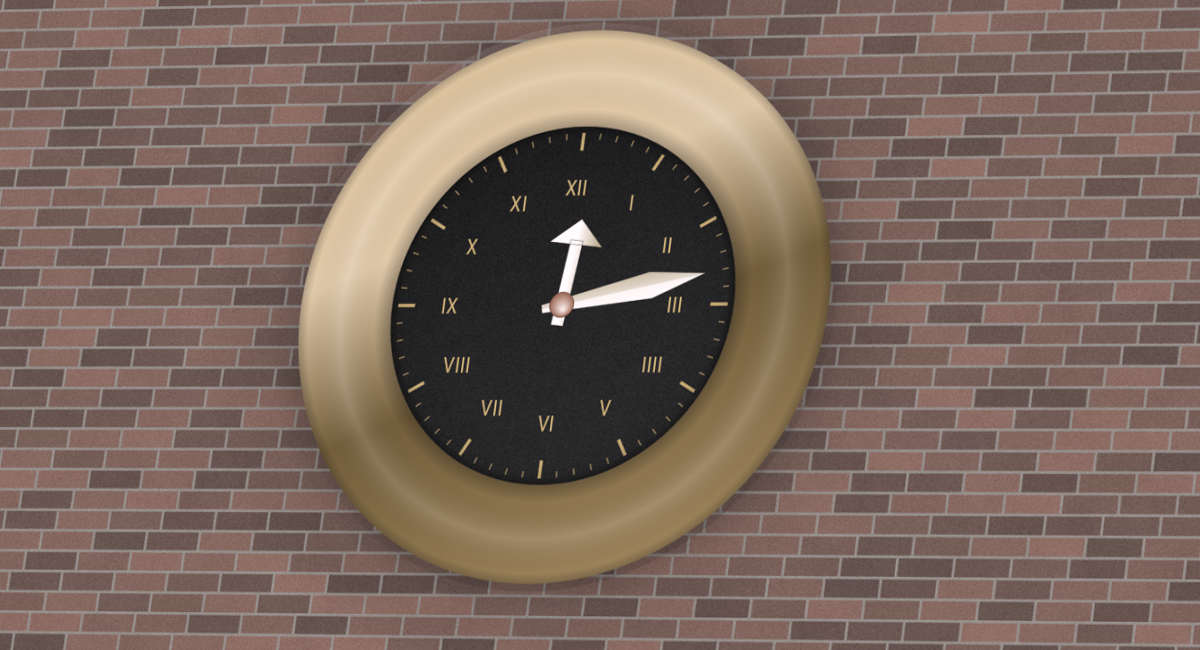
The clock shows 12.13
